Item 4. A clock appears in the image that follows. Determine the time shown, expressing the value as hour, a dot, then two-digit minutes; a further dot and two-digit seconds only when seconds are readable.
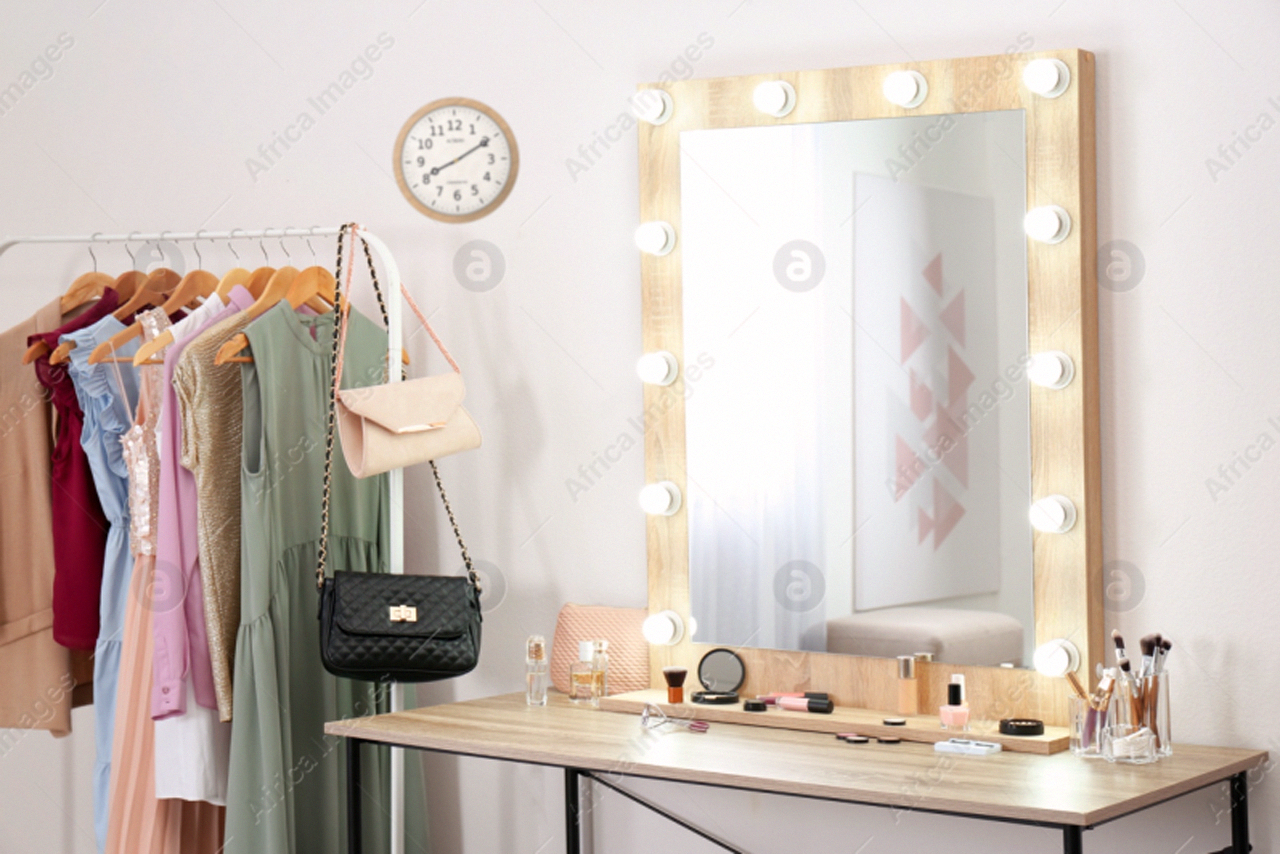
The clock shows 8.10
